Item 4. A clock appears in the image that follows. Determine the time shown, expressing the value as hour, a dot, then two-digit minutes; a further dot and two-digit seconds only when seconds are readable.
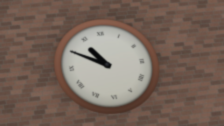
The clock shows 10.50
